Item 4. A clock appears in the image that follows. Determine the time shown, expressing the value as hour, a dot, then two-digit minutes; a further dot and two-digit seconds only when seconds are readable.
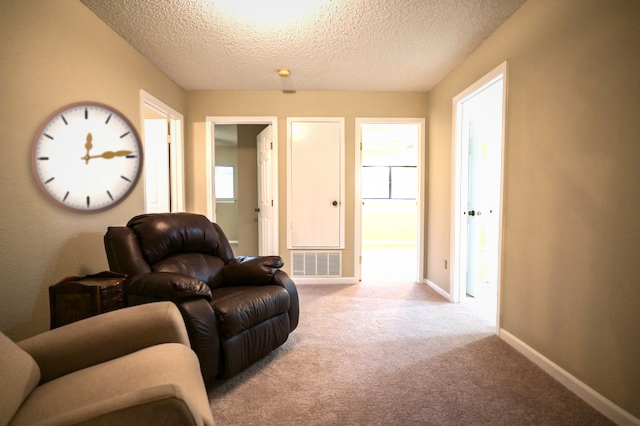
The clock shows 12.14
